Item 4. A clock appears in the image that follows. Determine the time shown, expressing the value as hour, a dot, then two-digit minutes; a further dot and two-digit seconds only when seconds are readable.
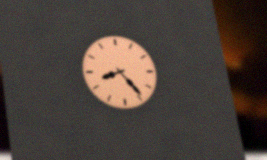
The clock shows 8.24
